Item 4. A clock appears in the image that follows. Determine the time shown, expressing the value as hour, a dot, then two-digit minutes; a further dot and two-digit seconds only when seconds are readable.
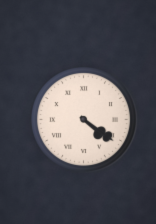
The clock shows 4.21
